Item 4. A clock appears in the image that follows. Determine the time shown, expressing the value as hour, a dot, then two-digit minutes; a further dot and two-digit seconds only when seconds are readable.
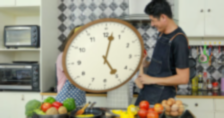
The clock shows 5.02
